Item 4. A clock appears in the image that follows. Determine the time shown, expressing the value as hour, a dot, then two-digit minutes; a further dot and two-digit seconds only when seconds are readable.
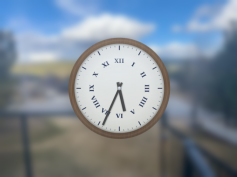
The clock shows 5.34
